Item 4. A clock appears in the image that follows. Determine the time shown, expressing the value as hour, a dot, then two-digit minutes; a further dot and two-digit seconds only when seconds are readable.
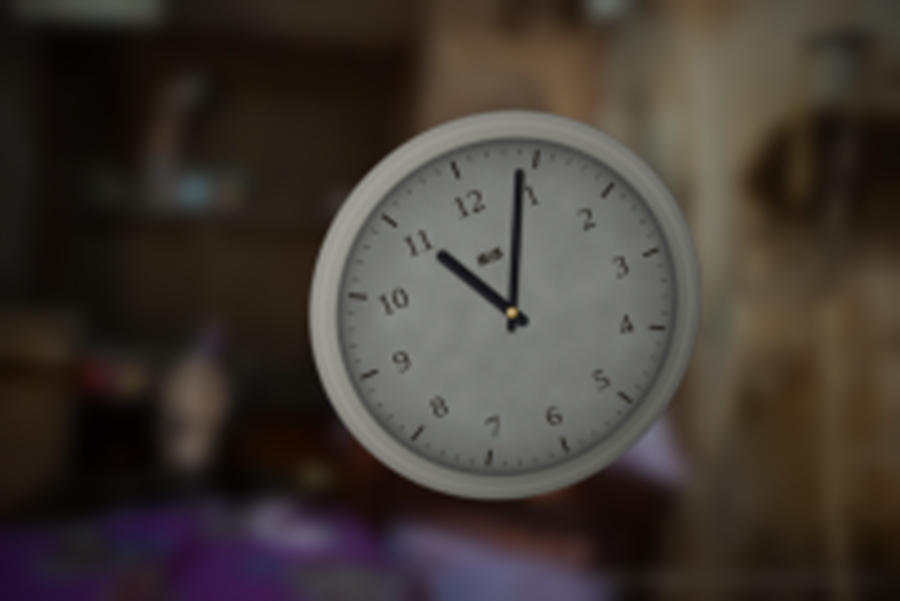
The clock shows 11.04
